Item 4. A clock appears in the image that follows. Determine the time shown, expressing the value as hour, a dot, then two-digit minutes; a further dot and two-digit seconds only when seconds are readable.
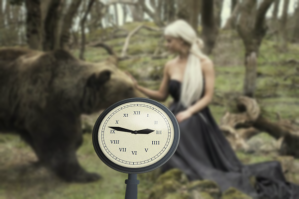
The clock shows 2.47
